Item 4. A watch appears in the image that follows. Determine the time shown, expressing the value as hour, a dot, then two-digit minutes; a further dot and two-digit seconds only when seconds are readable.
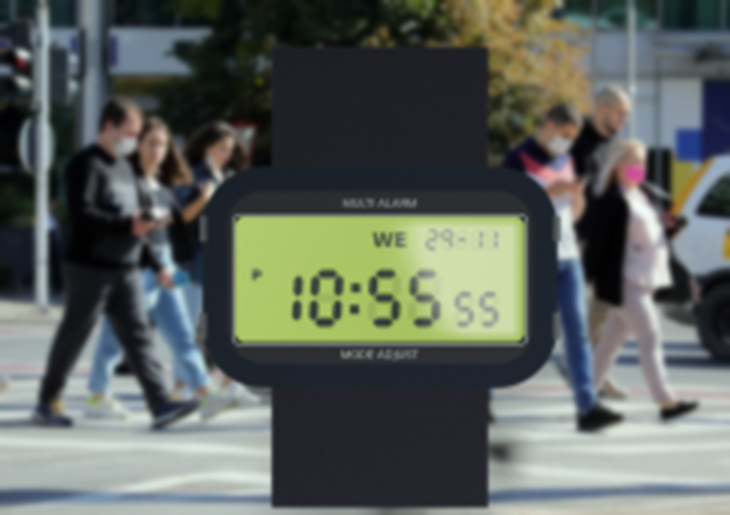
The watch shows 10.55.55
